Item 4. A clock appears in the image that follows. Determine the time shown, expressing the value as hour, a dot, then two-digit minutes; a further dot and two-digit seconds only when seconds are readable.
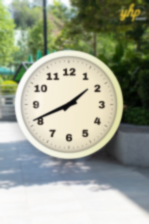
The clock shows 1.41
